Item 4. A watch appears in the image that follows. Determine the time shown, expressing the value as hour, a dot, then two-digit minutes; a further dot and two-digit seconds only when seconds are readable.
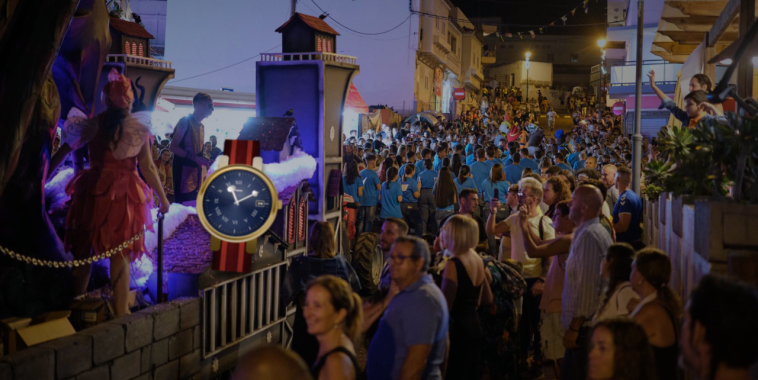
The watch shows 11.10
